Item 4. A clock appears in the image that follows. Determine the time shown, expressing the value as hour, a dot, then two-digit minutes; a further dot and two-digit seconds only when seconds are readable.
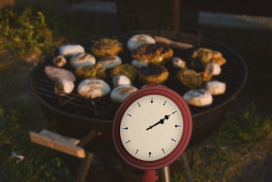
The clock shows 2.10
